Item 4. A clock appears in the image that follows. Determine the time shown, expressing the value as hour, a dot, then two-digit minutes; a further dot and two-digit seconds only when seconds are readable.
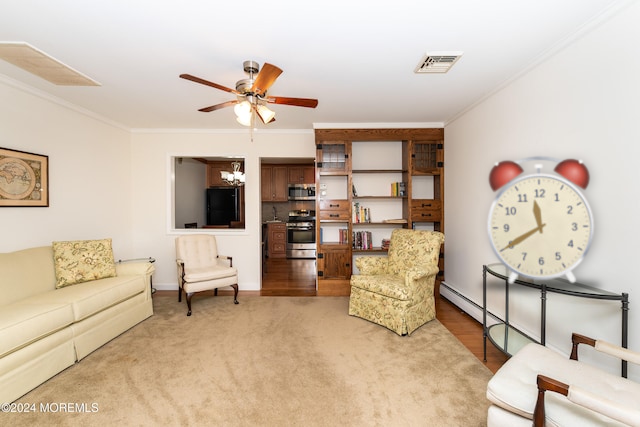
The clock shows 11.40
